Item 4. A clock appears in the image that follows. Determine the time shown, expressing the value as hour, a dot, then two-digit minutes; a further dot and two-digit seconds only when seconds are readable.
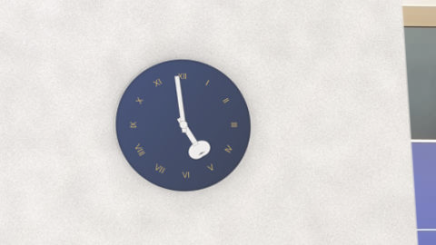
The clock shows 4.59
